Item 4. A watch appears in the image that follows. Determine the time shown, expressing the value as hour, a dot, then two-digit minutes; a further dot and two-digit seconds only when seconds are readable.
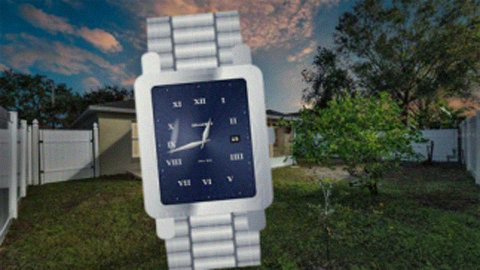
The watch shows 12.43
